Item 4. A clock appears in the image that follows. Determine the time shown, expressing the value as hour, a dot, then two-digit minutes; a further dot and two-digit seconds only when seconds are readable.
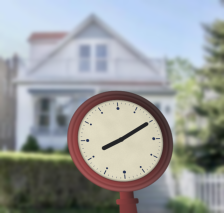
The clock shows 8.10
